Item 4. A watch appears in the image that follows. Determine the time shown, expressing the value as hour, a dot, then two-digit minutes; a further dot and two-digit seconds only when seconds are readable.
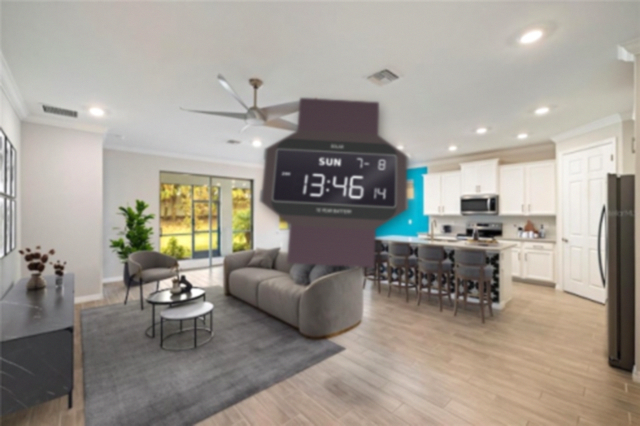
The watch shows 13.46.14
